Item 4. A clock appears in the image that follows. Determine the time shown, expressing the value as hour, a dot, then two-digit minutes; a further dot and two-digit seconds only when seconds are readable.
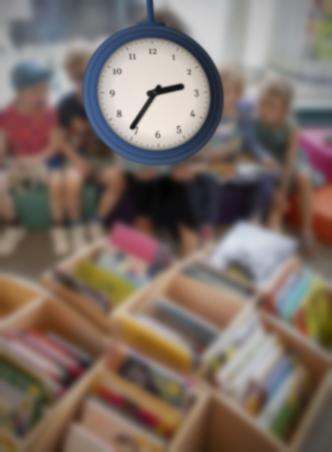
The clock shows 2.36
